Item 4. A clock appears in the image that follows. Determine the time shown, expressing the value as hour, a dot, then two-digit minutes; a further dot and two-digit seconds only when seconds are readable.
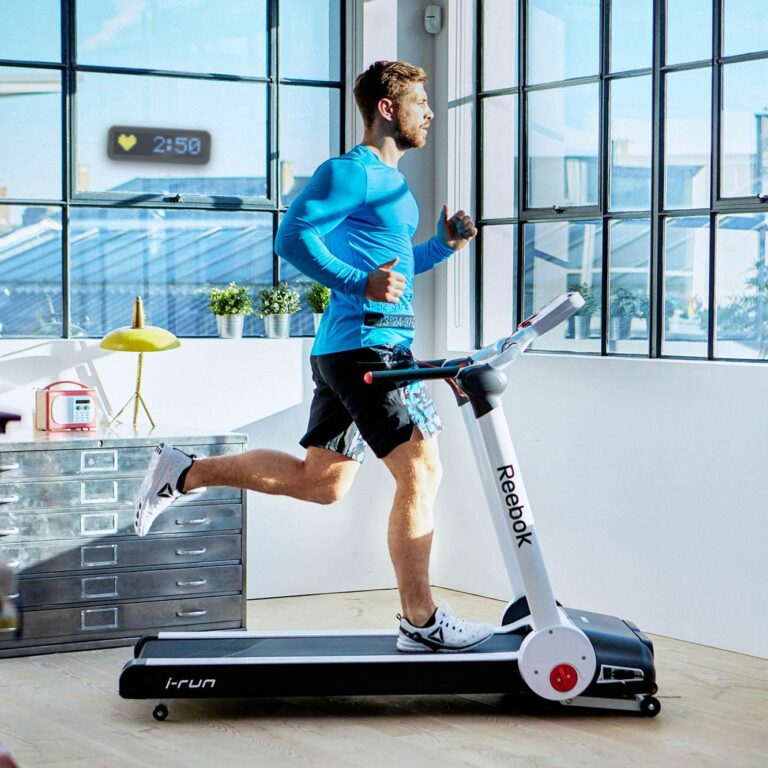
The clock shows 2.50
